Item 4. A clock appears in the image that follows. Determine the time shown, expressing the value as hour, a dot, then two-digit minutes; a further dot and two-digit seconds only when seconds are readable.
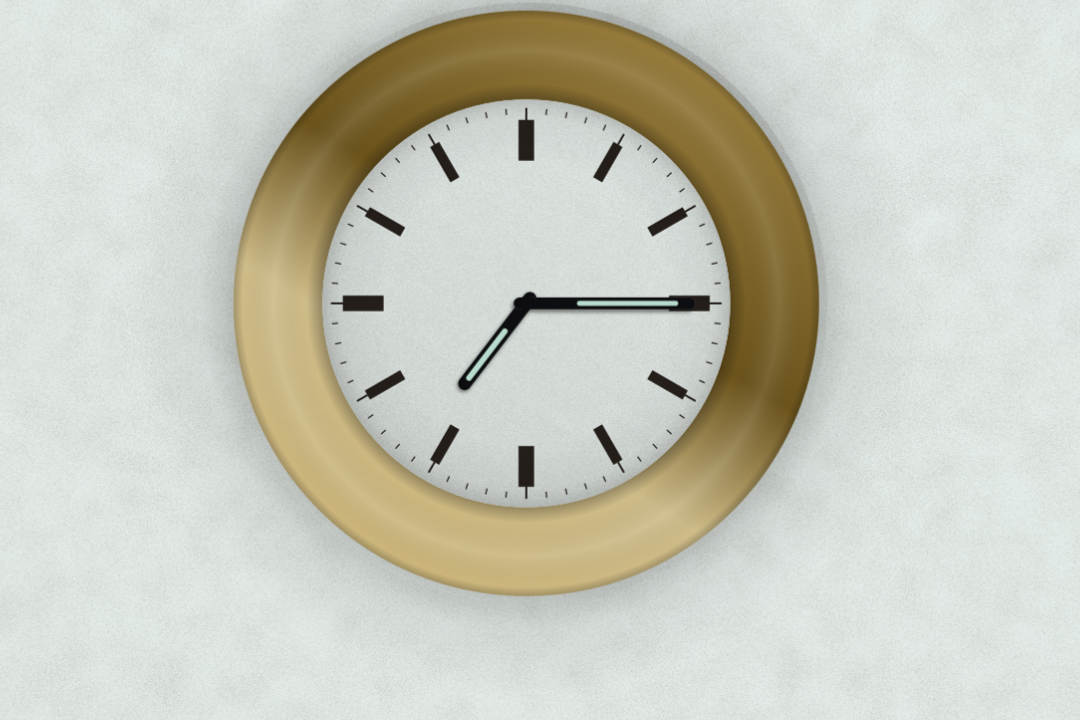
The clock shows 7.15
